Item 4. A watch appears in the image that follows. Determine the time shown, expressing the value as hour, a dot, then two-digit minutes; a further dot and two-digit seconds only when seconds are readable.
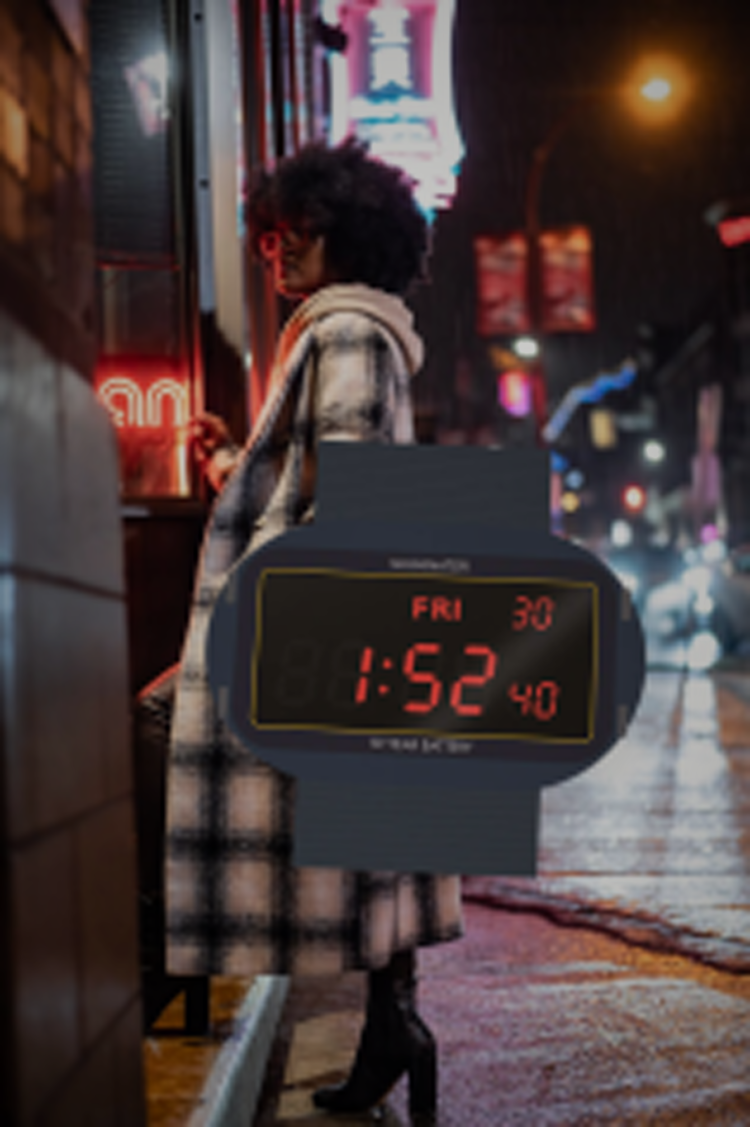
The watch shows 1.52.40
